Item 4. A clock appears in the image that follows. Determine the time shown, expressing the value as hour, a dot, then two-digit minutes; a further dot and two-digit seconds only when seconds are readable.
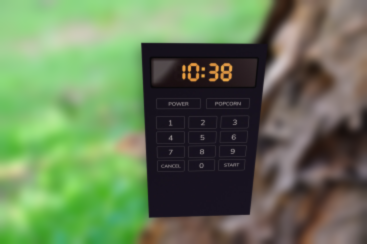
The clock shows 10.38
